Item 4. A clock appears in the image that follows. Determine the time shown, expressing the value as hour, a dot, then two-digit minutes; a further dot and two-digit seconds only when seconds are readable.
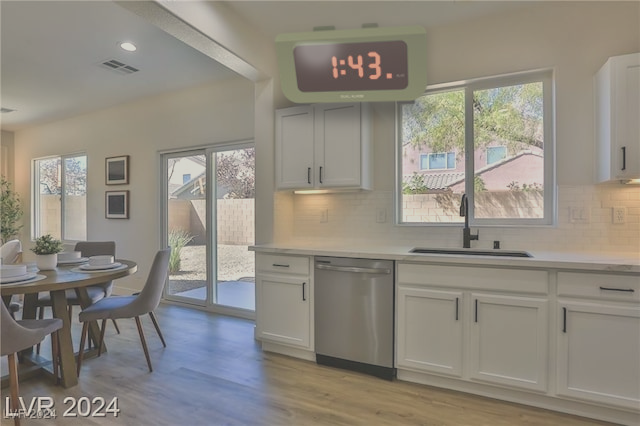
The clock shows 1.43
